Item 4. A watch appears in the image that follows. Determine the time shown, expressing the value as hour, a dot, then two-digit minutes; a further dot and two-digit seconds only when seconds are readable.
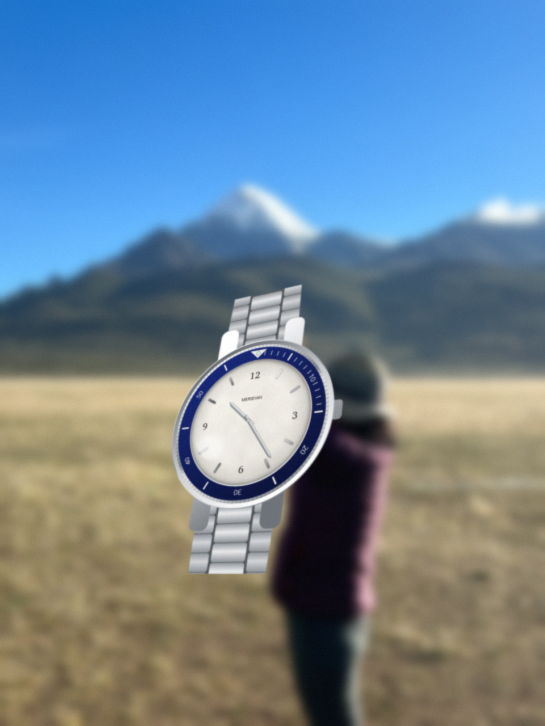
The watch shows 10.24
